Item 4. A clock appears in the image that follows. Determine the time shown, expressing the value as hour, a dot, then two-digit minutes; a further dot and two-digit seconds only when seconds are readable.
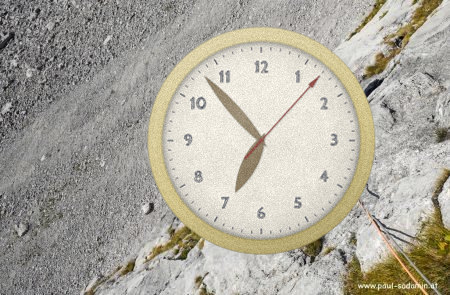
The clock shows 6.53.07
